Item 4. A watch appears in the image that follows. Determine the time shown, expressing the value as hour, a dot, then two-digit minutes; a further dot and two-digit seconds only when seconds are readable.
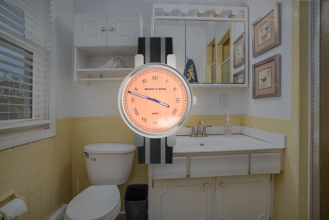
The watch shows 3.48
